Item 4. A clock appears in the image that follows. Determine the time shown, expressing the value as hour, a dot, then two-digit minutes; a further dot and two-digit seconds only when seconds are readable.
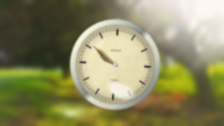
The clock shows 9.51
